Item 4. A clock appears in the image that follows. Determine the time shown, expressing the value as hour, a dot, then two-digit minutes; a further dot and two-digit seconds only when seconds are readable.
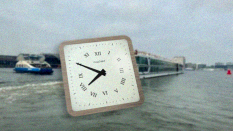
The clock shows 7.50
